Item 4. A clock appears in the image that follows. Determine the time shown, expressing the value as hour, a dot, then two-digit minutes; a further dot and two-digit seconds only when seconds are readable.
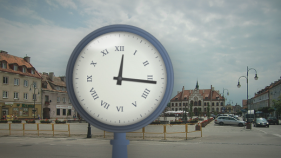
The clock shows 12.16
